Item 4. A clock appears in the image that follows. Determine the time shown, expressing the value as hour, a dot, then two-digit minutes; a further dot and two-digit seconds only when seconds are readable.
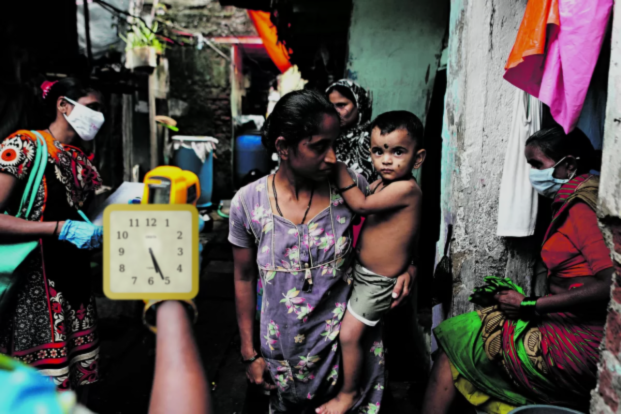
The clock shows 5.26
